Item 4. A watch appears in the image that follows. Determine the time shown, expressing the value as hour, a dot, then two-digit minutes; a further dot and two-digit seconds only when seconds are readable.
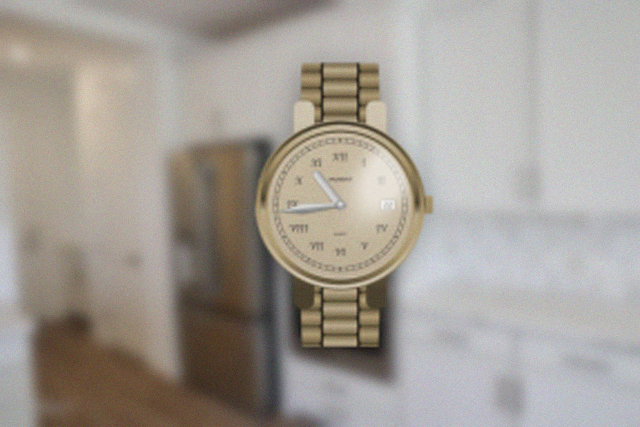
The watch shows 10.44
